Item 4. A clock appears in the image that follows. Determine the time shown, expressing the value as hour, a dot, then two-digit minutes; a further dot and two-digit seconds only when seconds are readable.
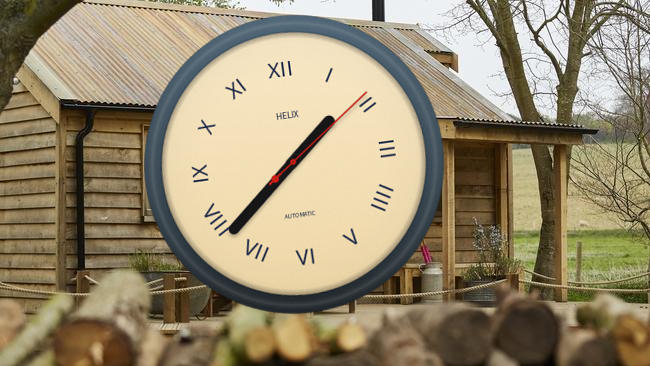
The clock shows 1.38.09
